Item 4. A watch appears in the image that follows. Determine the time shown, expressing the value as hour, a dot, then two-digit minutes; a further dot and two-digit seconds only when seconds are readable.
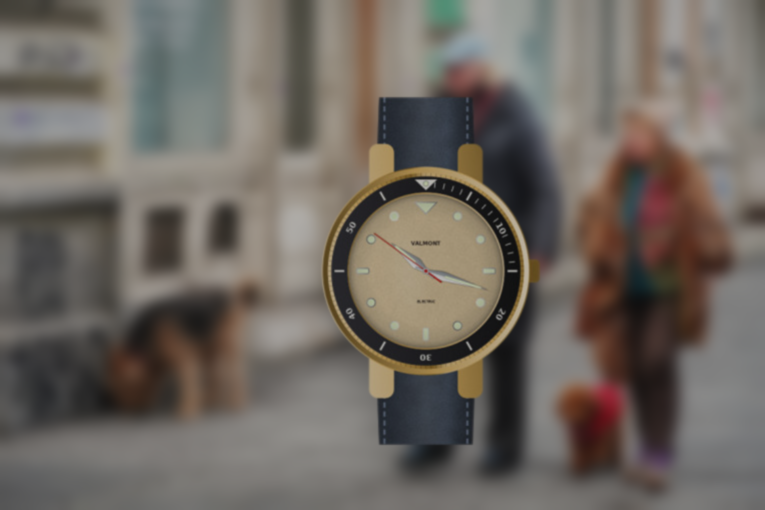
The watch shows 10.17.51
